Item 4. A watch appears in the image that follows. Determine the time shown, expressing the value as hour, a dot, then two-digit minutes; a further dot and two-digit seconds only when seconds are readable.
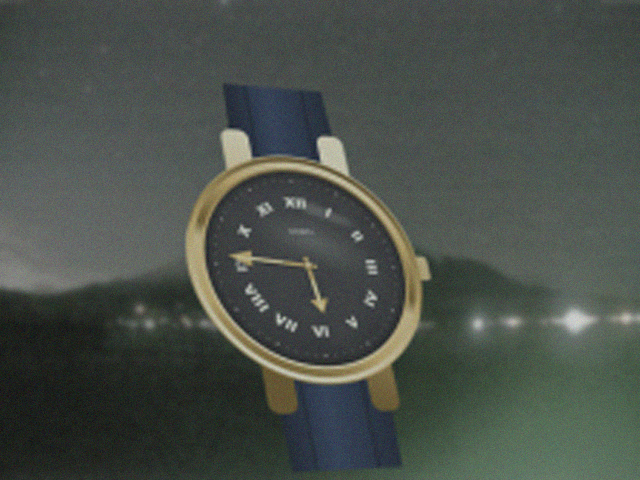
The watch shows 5.46
